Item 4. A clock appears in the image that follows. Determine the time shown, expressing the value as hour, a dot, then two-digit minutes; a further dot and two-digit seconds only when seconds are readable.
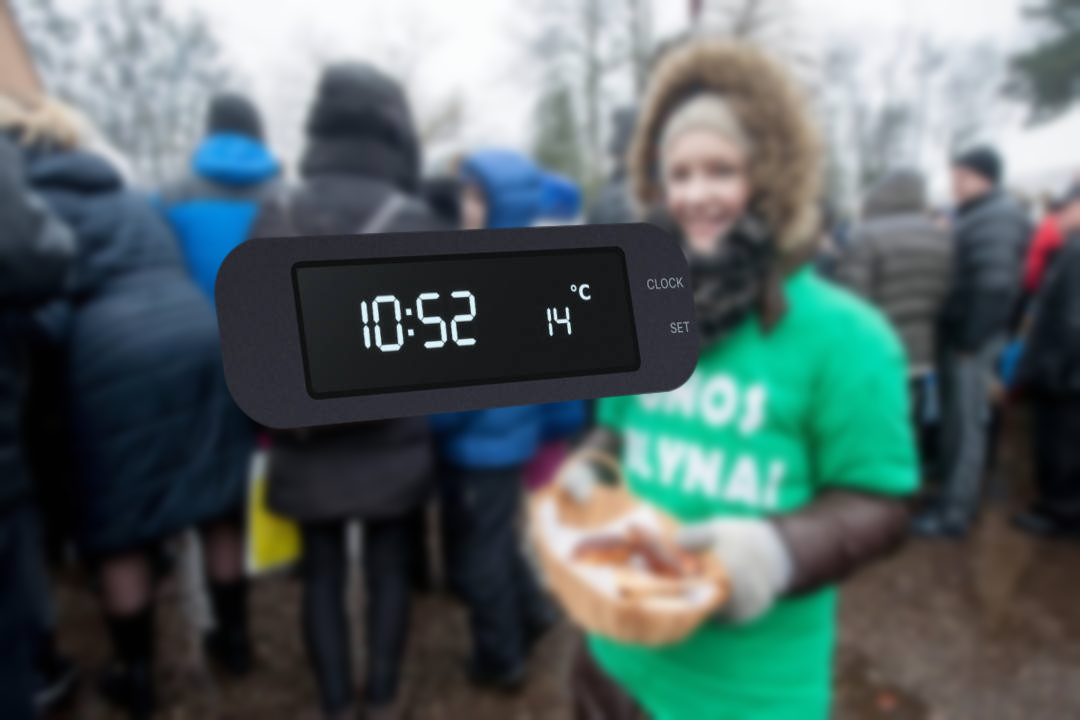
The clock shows 10.52
